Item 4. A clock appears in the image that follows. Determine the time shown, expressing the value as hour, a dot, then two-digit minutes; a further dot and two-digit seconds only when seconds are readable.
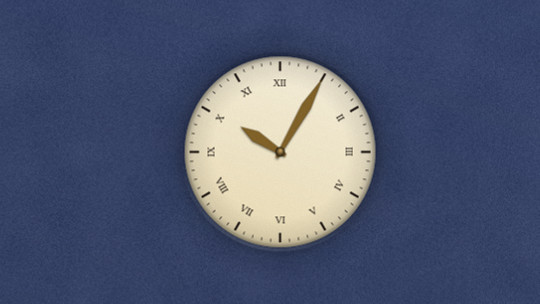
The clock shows 10.05
